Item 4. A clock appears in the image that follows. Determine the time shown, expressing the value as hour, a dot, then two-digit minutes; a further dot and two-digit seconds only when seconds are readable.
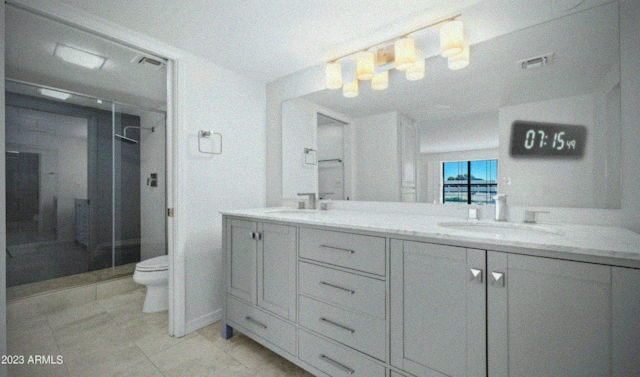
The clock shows 7.15
